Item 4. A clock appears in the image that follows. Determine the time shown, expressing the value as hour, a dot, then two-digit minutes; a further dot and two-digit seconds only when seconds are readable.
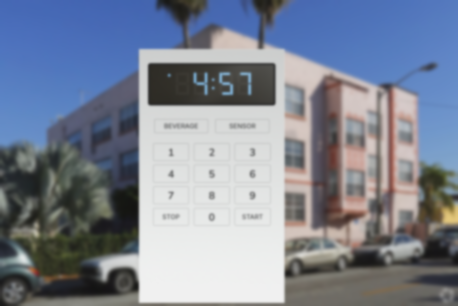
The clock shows 4.57
